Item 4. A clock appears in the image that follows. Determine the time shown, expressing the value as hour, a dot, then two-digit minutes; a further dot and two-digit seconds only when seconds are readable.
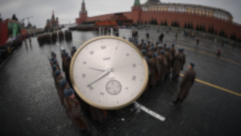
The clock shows 9.41
